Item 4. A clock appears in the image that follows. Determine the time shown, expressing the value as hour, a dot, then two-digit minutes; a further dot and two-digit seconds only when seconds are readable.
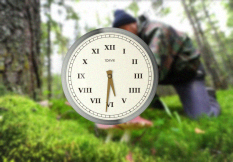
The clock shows 5.31
